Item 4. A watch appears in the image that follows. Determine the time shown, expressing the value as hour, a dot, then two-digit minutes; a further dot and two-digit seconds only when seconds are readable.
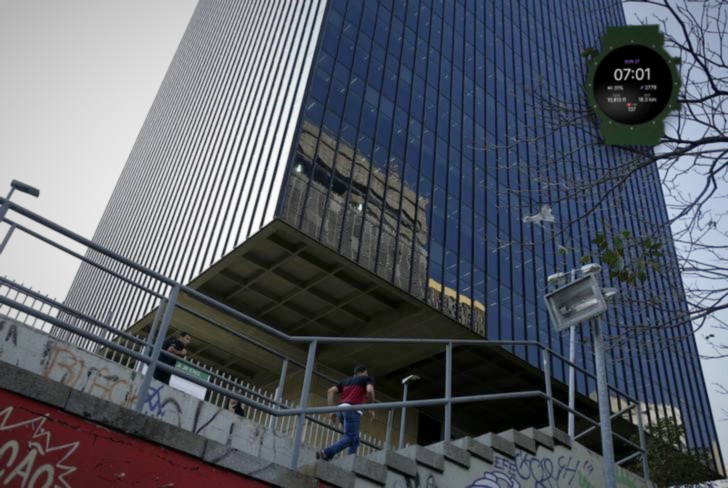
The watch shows 7.01
